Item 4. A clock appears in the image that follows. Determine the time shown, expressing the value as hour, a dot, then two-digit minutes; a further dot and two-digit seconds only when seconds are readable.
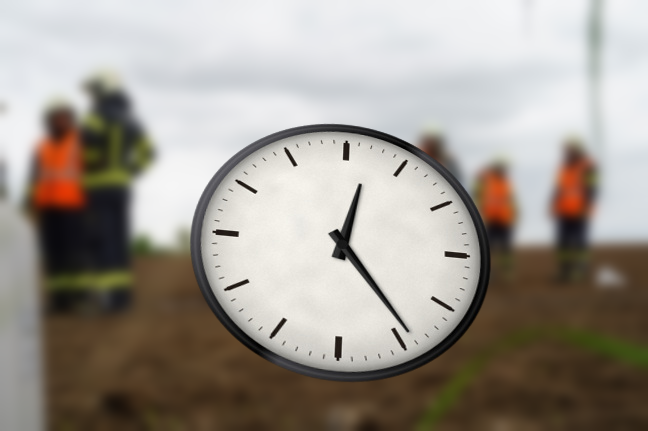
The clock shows 12.24
